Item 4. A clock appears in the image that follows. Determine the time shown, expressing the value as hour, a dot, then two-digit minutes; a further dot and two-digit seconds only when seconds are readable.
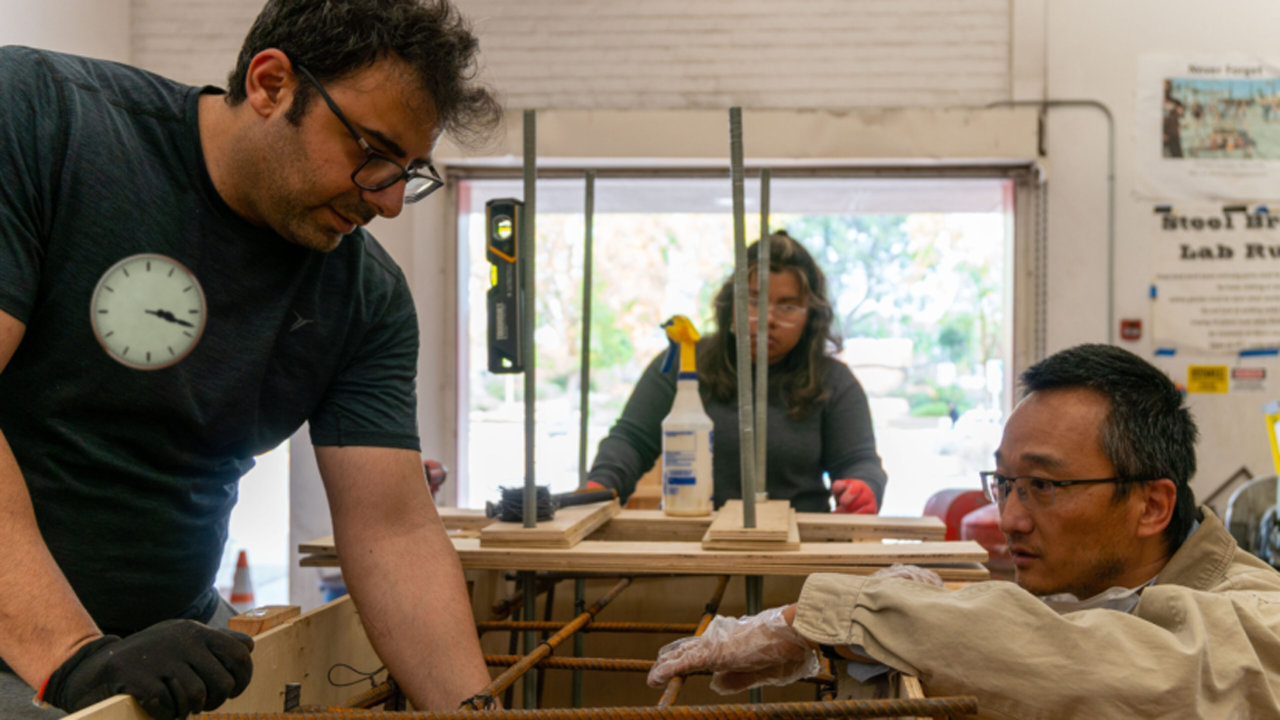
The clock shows 3.18
